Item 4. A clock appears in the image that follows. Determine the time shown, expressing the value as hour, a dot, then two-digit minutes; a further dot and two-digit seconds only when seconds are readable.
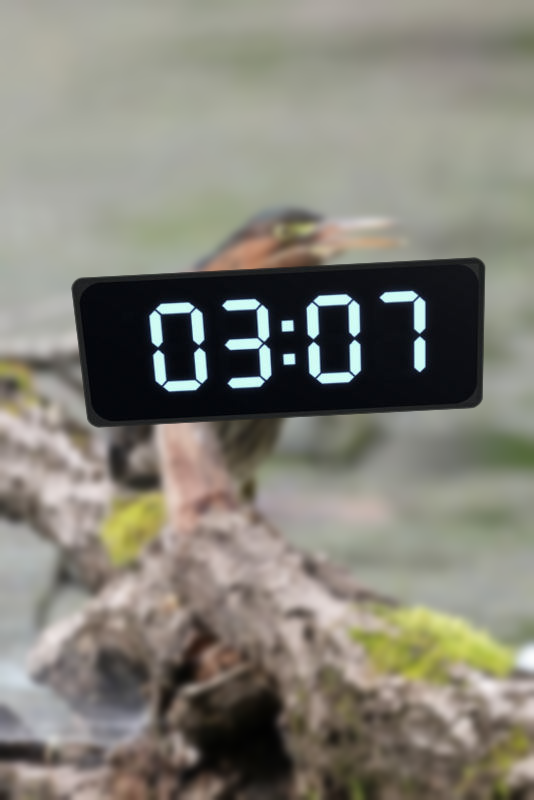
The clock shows 3.07
